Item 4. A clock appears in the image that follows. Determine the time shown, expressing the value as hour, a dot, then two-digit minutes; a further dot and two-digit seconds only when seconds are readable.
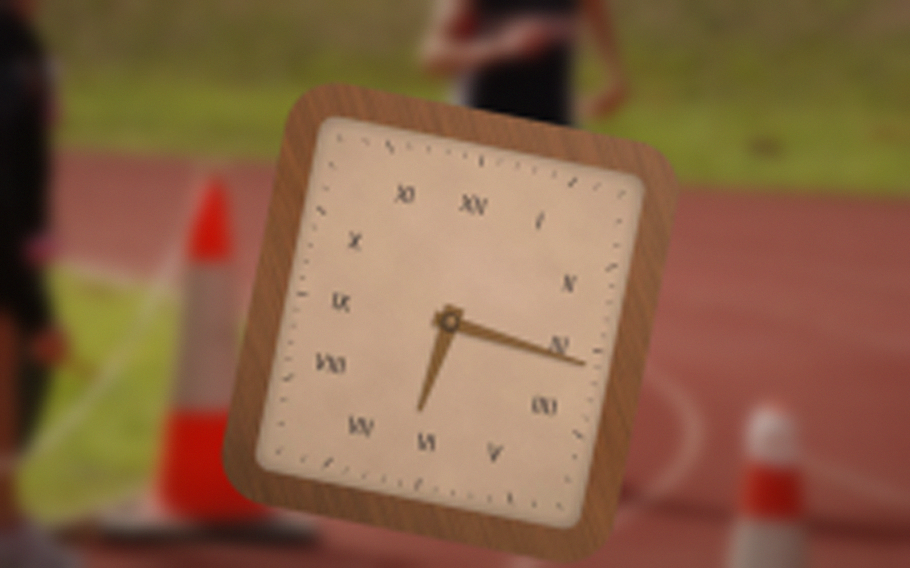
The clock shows 6.16
